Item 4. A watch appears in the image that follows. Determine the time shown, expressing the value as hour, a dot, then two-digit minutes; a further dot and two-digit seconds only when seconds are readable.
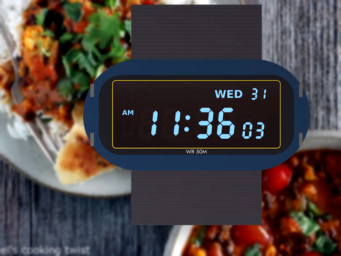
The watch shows 11.36.03
